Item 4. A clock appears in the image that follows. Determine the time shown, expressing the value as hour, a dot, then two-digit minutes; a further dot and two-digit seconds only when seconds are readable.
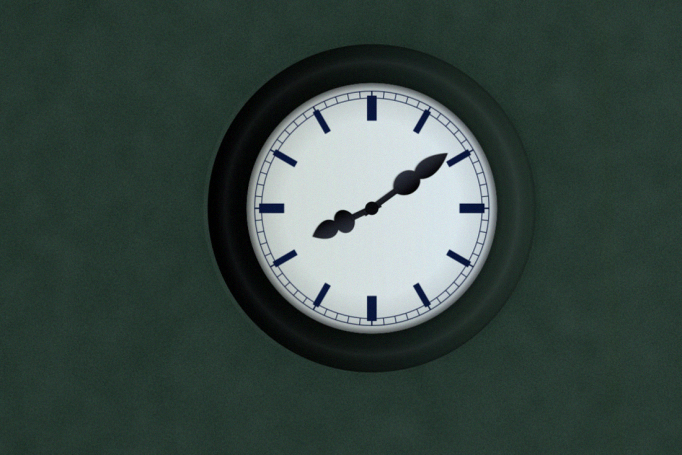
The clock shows 8.09
